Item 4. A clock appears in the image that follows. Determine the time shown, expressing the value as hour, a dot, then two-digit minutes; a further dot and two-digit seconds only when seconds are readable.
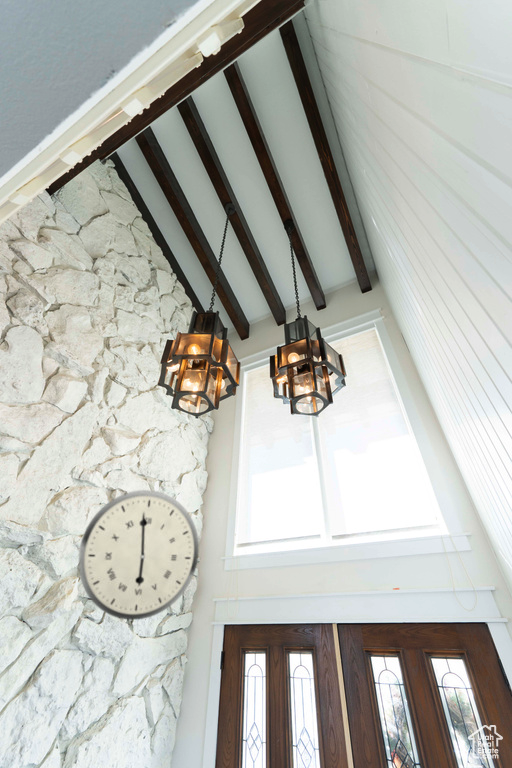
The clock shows 5.59
